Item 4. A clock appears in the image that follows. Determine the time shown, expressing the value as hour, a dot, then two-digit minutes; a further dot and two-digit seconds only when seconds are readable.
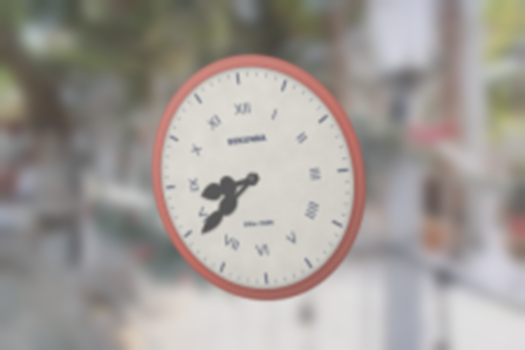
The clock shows 8.39
